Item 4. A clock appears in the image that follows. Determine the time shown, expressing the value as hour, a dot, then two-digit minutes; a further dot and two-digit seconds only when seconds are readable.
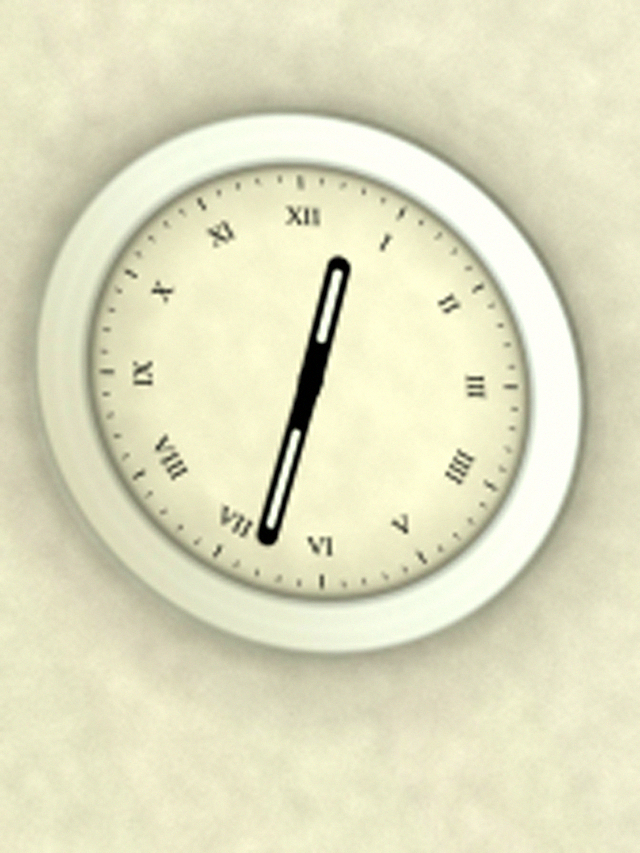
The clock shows 12.33
